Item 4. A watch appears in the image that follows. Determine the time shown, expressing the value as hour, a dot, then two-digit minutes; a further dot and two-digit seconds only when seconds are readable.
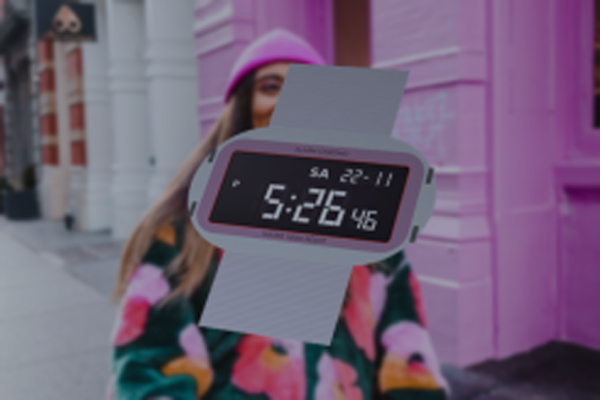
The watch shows 5.26.46
